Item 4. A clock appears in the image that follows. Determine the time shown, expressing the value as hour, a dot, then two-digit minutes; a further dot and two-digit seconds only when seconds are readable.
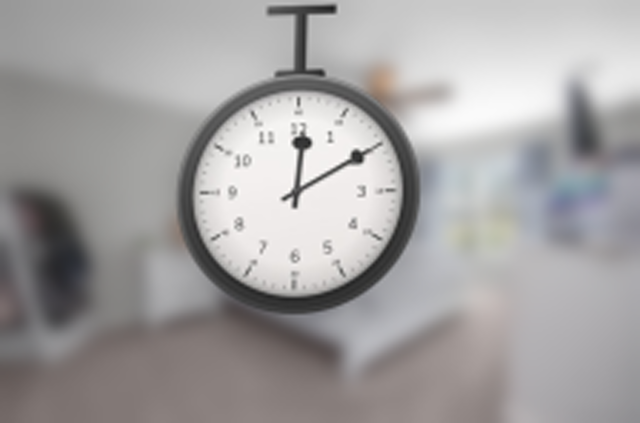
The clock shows 12.10
